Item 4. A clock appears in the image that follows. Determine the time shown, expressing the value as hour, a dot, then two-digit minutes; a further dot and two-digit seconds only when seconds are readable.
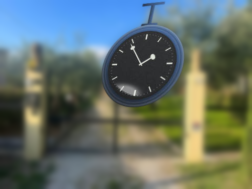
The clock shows 1.54
